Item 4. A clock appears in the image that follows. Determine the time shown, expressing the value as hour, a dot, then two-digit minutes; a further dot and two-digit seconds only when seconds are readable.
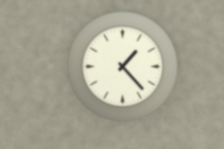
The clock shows 1.23
